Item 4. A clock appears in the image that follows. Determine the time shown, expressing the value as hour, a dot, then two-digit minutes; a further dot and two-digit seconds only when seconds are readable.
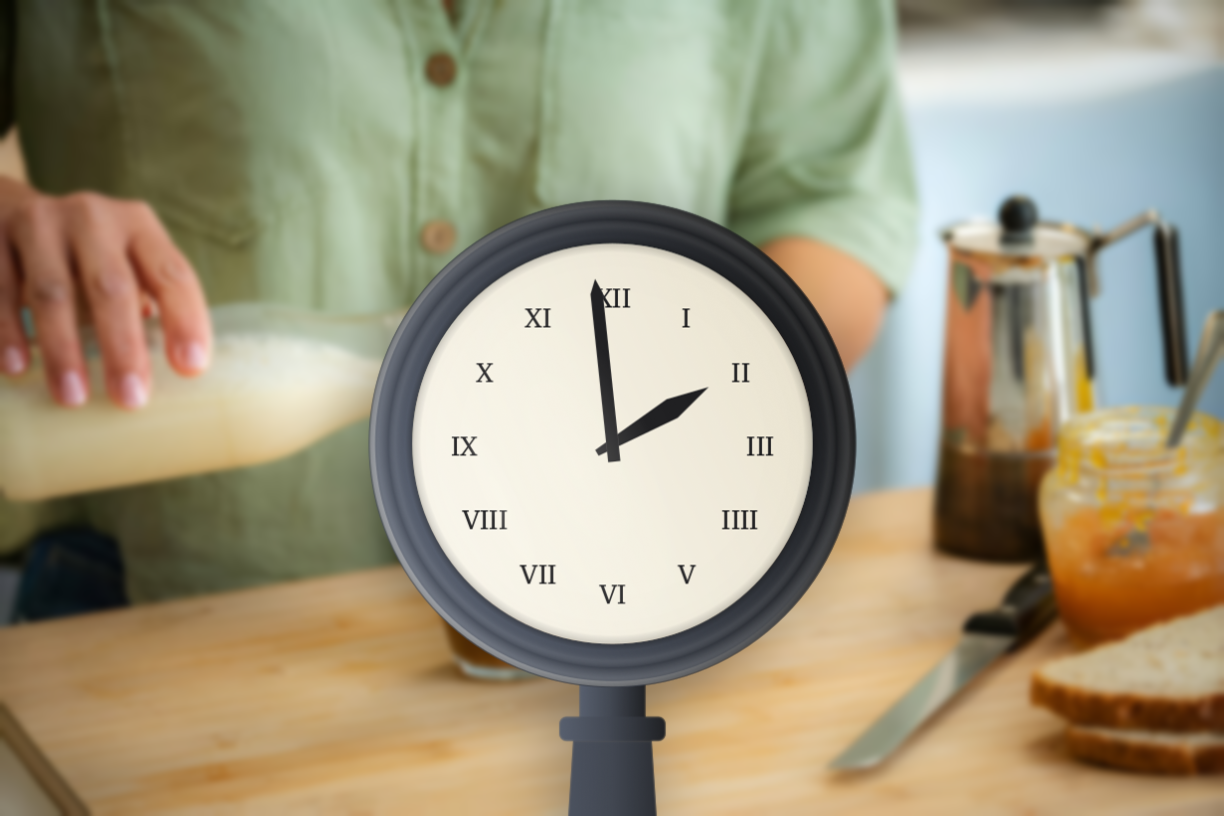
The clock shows 1.59
